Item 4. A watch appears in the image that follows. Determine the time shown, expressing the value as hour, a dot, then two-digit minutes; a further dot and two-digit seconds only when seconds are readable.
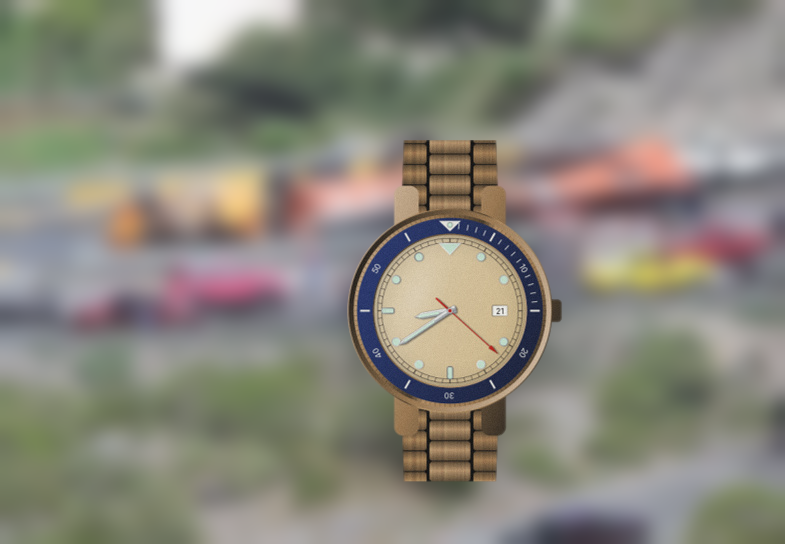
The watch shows 8.39.22
